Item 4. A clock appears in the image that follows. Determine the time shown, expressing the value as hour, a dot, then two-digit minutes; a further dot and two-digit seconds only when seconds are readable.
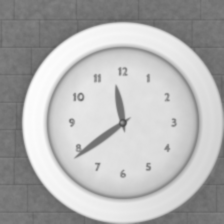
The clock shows 11.39
